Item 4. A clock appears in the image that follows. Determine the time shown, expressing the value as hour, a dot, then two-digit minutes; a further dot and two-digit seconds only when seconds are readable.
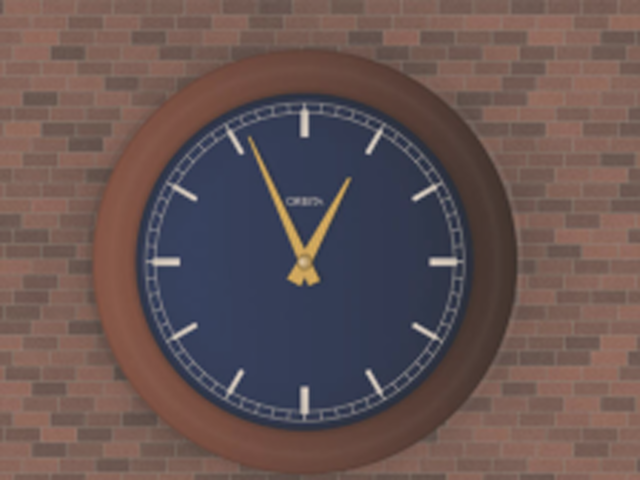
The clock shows 12.56
